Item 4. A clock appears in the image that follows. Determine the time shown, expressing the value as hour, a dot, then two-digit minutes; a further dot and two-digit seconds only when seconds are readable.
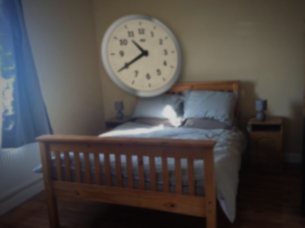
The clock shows 10.40
